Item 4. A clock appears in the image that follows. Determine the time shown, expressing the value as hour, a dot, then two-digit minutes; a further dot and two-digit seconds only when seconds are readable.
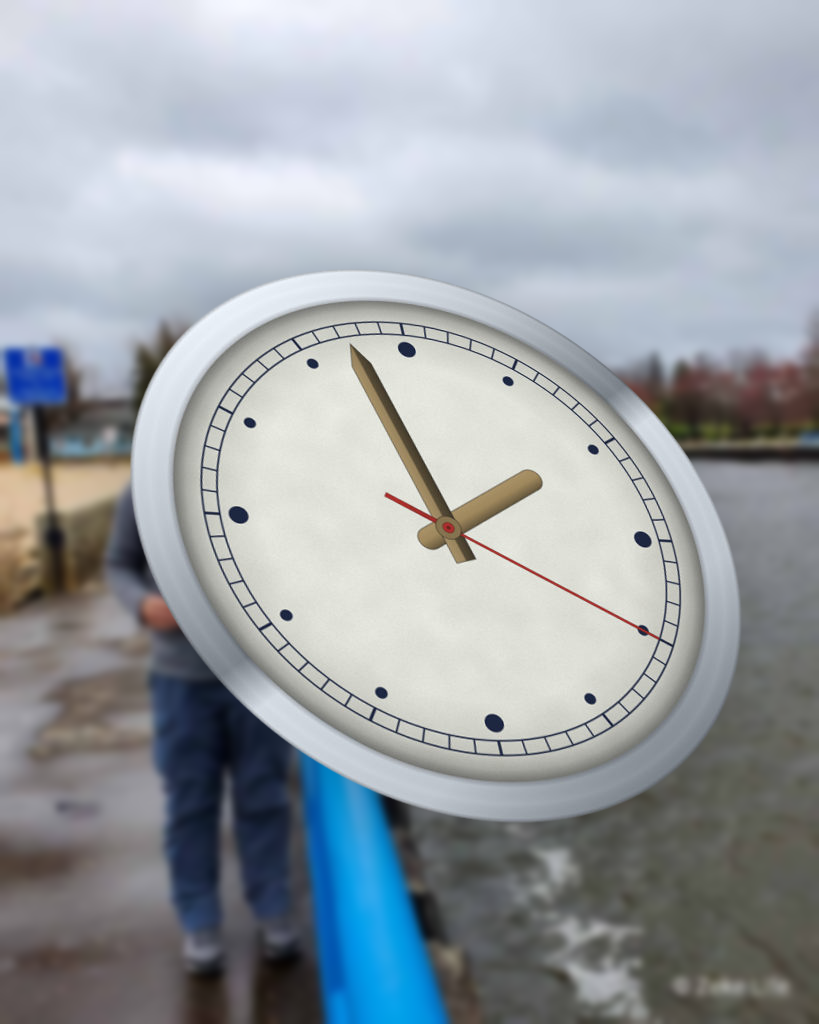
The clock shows 1.57.20
